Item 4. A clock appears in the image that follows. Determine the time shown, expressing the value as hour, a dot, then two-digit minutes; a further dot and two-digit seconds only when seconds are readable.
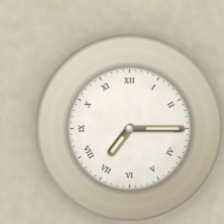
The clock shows 7.15
